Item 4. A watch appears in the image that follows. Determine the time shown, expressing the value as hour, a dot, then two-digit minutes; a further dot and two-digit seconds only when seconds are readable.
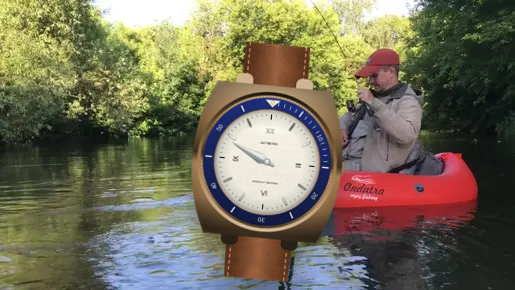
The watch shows 9.49
